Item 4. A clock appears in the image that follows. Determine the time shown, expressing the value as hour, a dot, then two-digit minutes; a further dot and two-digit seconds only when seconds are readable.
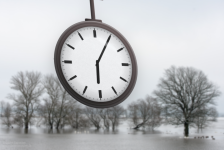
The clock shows 6.05
